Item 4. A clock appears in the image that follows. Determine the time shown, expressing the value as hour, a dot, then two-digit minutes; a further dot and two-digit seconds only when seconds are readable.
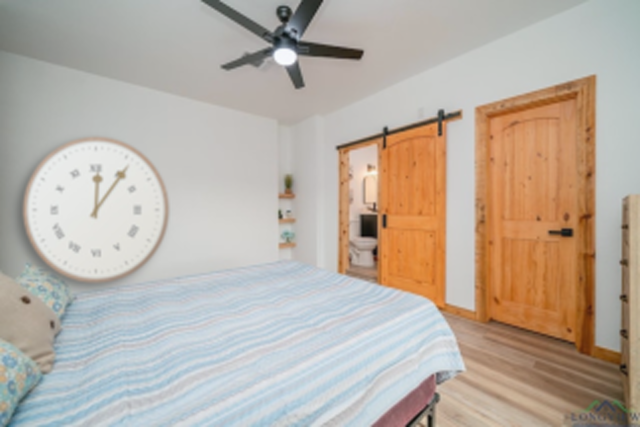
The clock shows 12.06
